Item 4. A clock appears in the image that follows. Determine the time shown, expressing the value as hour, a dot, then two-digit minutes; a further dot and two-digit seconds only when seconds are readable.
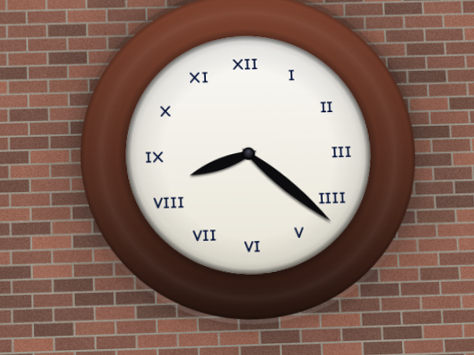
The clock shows 8.22
